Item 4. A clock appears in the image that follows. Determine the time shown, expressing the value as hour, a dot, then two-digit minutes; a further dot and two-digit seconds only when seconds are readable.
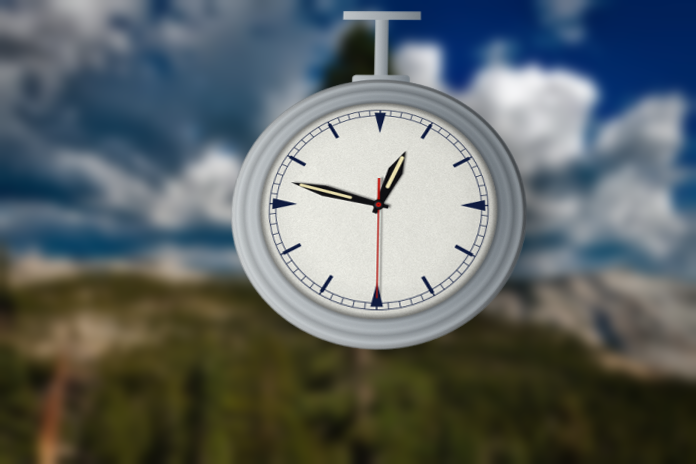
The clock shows 12.47.30
